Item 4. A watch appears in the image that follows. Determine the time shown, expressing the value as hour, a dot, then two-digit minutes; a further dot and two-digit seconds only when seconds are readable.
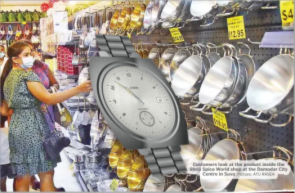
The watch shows 10.53
